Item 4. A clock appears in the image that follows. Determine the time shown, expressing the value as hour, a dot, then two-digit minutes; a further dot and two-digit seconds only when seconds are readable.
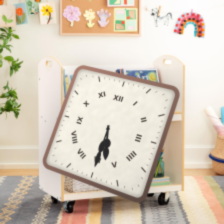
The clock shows 5.30
